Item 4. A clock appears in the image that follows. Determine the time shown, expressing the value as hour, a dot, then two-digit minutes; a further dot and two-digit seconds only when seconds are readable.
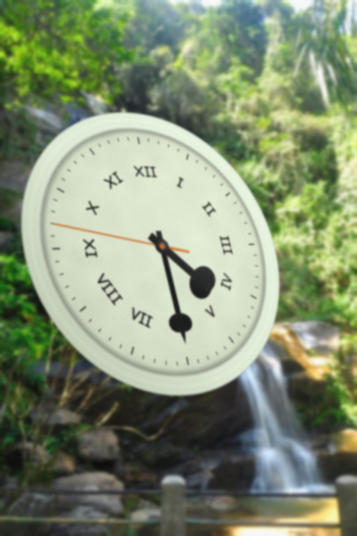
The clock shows 4.29.47
